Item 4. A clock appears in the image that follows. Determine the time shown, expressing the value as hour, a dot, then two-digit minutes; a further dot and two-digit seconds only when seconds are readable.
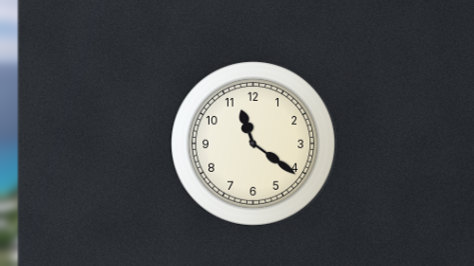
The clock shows 11.21
